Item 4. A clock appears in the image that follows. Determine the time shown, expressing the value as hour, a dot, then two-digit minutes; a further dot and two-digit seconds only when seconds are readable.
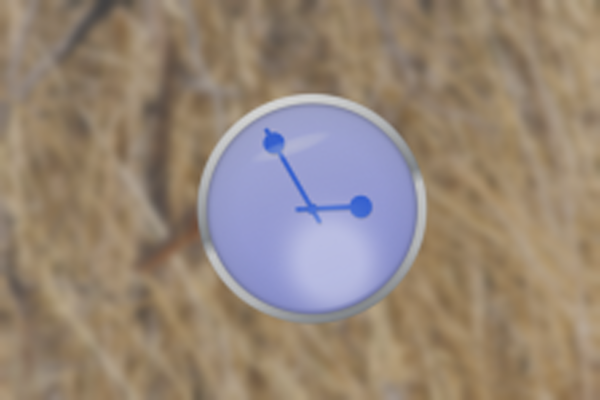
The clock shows 2.55
